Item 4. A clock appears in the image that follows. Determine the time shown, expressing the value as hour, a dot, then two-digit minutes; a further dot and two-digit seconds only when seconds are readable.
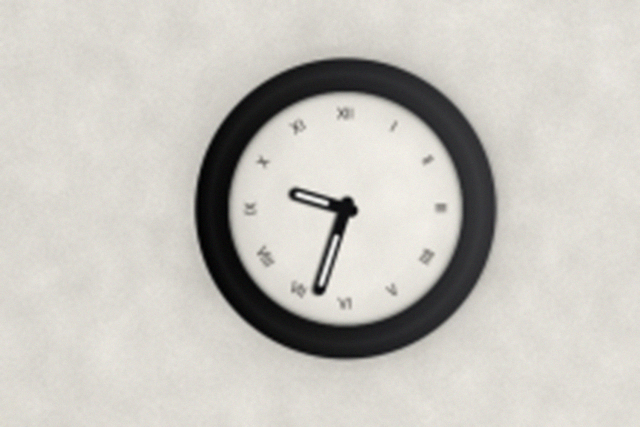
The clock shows 9.33
